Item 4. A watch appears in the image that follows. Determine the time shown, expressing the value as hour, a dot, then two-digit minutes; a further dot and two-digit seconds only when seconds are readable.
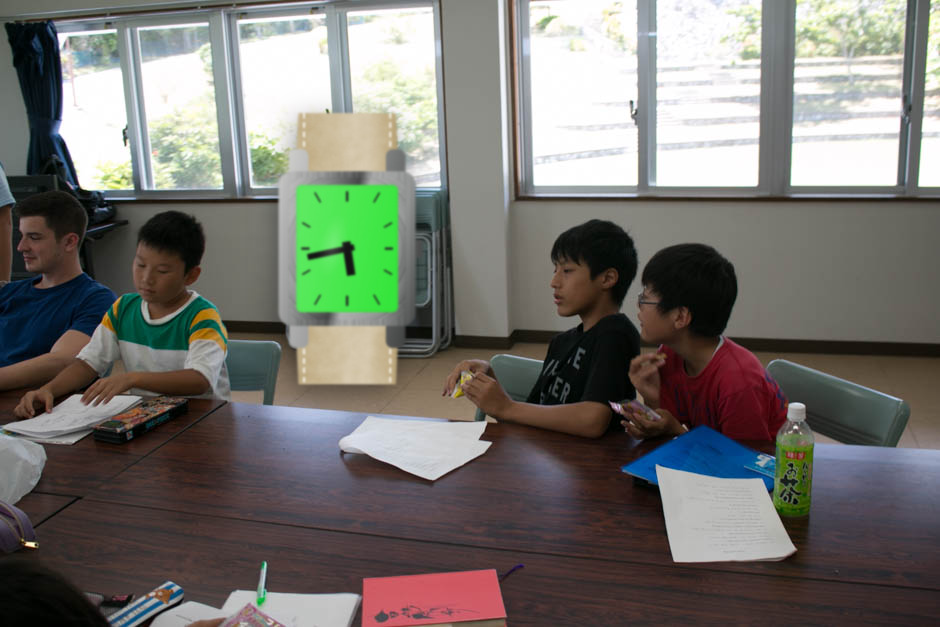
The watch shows 5.43
